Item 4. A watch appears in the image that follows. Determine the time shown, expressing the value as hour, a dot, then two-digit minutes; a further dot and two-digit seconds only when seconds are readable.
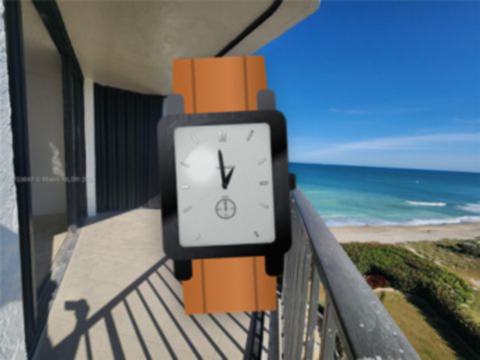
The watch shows 12.59
